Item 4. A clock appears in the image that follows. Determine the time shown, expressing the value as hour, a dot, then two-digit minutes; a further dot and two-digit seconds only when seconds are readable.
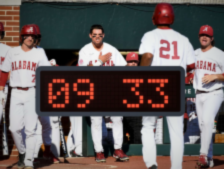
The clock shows 9.33
